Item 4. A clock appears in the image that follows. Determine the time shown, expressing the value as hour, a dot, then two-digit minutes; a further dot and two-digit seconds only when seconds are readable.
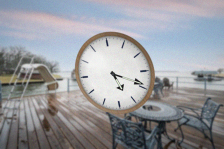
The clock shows 5.19
